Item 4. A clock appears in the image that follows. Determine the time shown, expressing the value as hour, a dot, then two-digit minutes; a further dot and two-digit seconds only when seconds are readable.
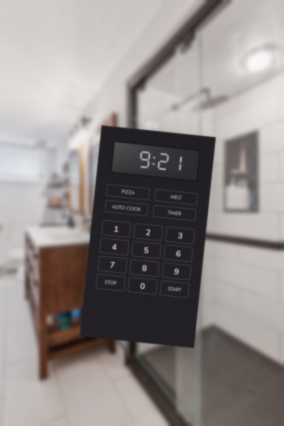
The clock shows 9.21
